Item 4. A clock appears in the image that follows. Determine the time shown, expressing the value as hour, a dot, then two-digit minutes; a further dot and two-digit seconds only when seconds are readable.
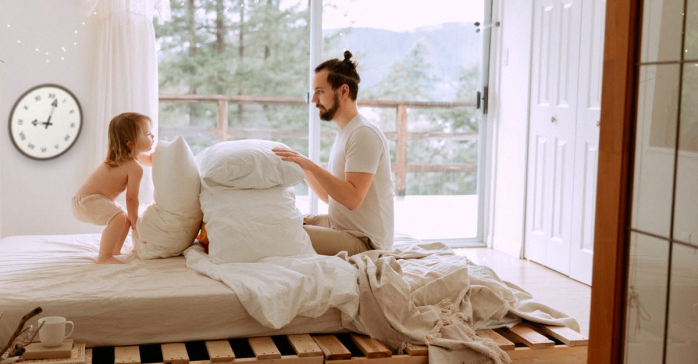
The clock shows 9.02
